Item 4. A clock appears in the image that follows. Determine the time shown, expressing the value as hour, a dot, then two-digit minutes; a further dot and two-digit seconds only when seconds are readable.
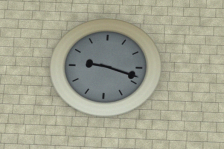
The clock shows 9.18
